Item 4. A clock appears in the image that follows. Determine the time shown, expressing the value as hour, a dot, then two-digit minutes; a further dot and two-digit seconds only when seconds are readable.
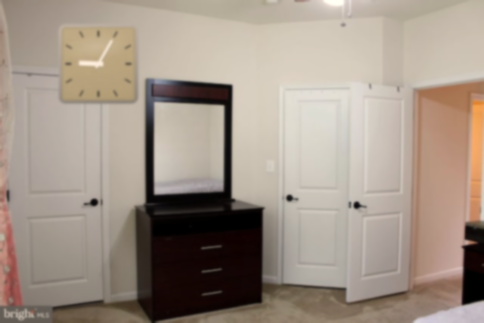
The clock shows 9.05
